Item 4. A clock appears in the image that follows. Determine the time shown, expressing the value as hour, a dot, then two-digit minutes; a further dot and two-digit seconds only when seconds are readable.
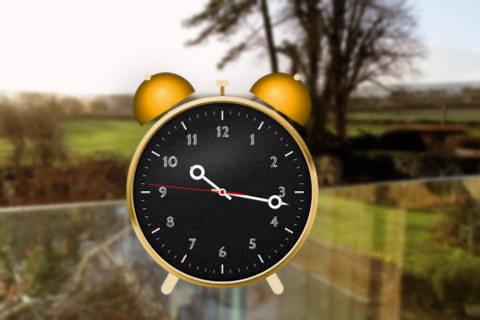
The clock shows 10.16.46
